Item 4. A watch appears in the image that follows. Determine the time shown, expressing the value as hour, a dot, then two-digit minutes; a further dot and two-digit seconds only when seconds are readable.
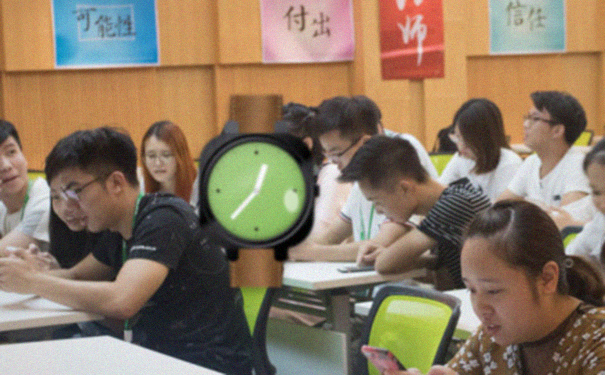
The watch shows 12.37
